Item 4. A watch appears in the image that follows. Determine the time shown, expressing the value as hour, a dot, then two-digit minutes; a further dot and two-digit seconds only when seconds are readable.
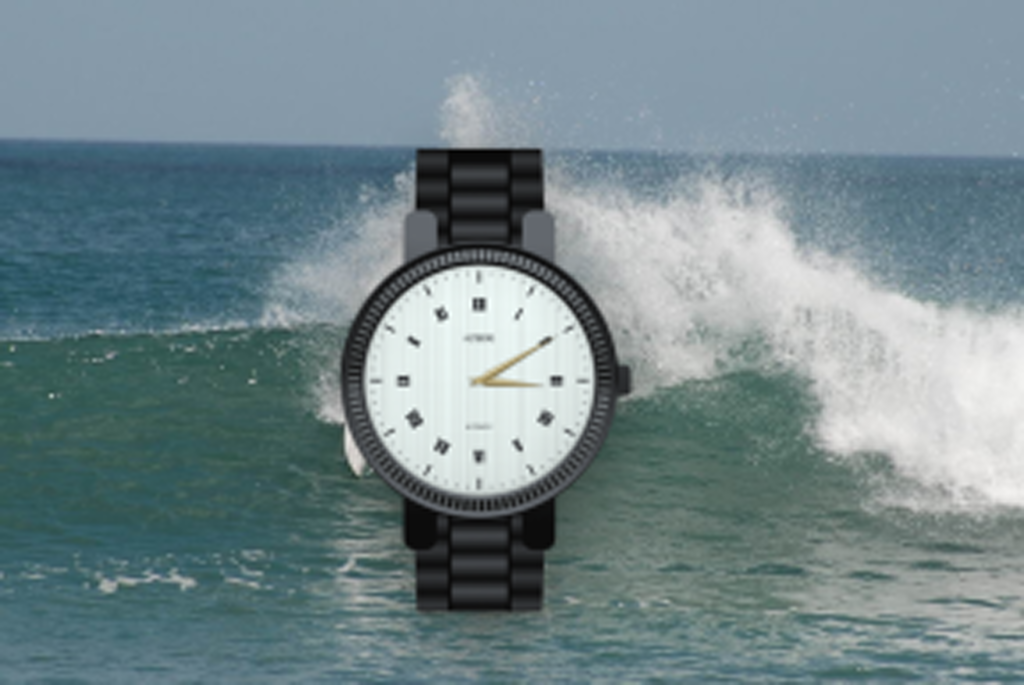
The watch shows 3.10
